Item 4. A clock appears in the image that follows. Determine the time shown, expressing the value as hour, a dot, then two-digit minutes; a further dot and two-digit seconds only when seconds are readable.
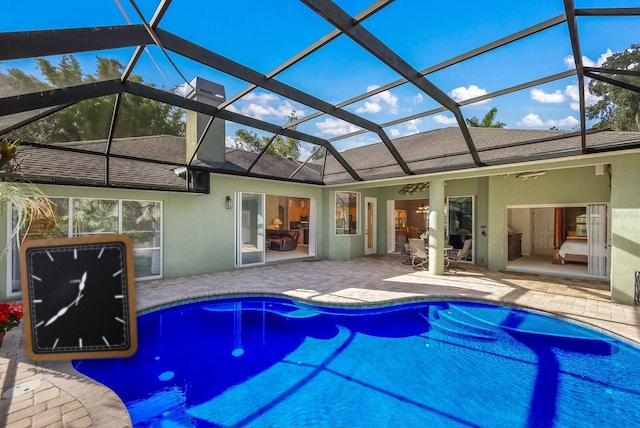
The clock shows 12.39
